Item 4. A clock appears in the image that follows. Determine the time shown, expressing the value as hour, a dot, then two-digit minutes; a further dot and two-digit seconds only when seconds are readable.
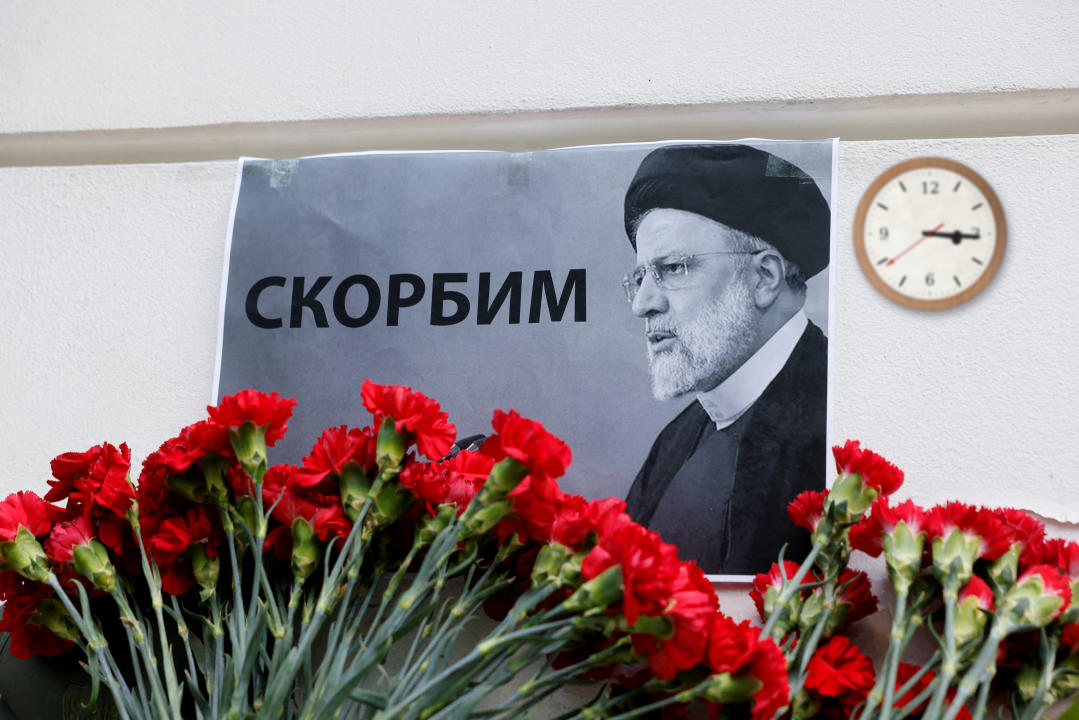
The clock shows 3.15.39
